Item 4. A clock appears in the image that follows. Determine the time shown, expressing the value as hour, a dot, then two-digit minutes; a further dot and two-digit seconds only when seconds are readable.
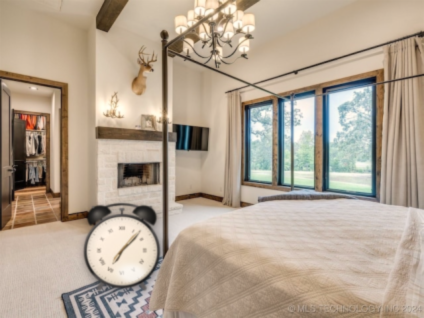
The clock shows 7.07
